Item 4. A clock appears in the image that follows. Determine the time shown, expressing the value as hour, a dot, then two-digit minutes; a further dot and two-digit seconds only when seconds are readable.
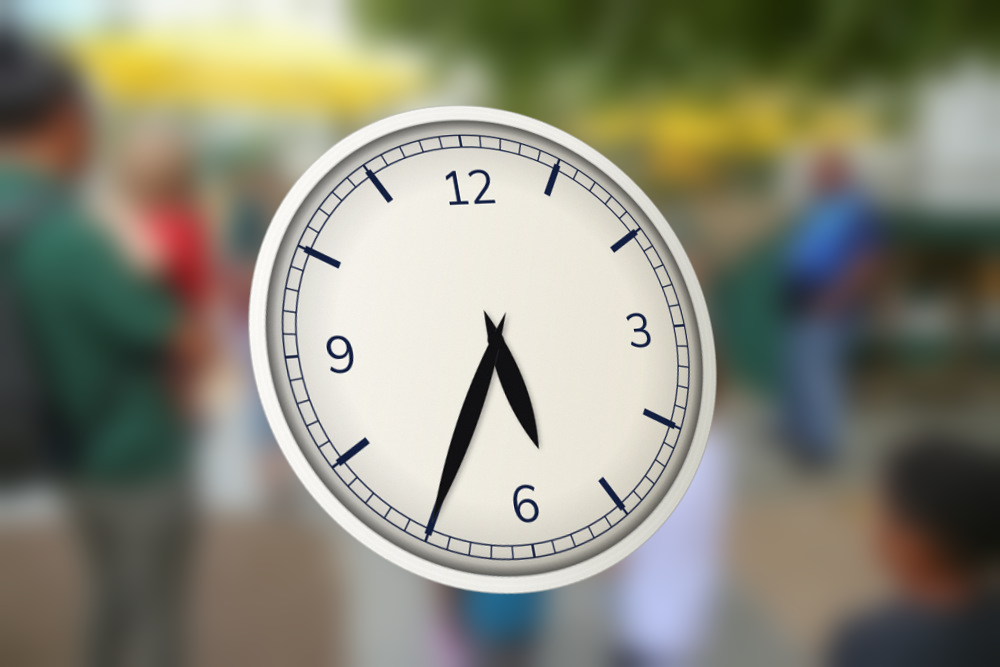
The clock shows 5.35
